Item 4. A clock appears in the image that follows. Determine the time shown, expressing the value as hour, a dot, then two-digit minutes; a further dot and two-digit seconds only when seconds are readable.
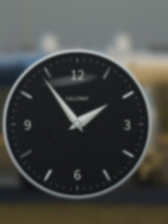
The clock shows 1.54
